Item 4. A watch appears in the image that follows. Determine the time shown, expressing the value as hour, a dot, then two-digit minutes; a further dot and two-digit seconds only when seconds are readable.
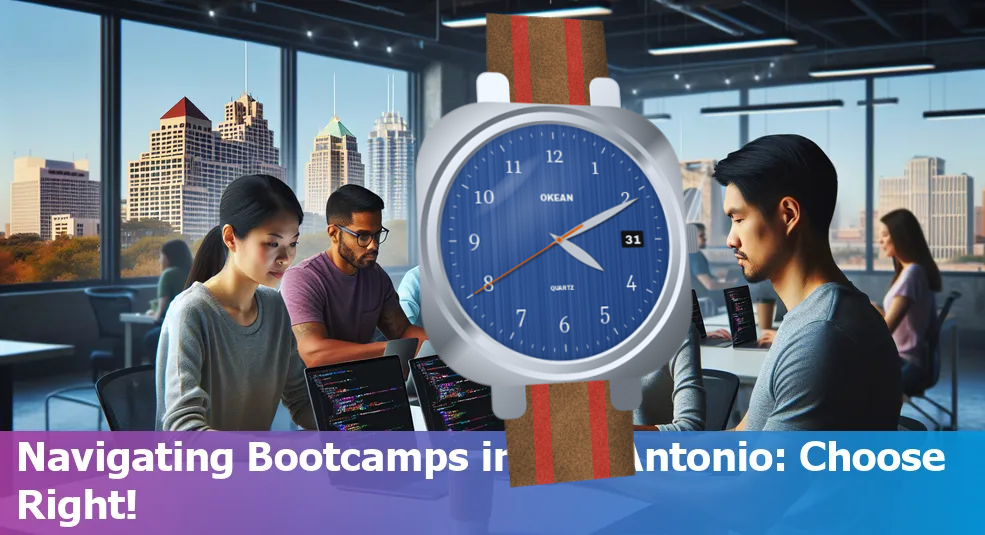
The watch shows 4.10.40
